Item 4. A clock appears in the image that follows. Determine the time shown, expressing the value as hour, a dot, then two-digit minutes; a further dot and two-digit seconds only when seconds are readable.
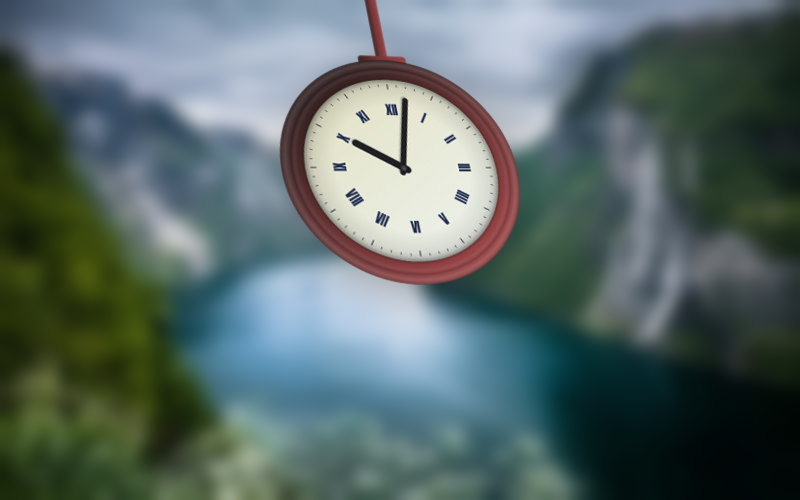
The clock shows 10.02
